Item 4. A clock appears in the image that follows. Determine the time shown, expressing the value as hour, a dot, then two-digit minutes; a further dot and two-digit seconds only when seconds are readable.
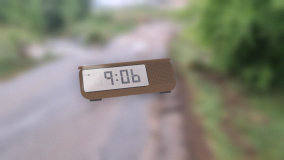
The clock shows 9.06
